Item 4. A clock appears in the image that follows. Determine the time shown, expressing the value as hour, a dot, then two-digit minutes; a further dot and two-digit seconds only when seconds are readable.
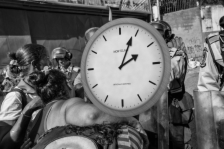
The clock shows 2.04
